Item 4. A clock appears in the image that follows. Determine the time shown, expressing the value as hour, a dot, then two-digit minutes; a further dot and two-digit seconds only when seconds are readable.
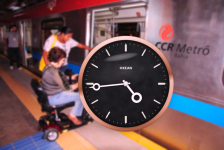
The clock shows 4.44
